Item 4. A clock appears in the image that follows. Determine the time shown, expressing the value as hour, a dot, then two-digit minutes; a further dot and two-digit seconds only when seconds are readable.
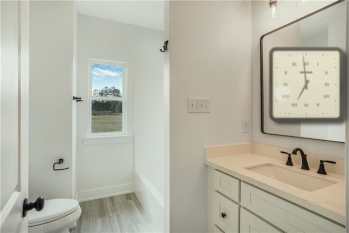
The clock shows 6.59
